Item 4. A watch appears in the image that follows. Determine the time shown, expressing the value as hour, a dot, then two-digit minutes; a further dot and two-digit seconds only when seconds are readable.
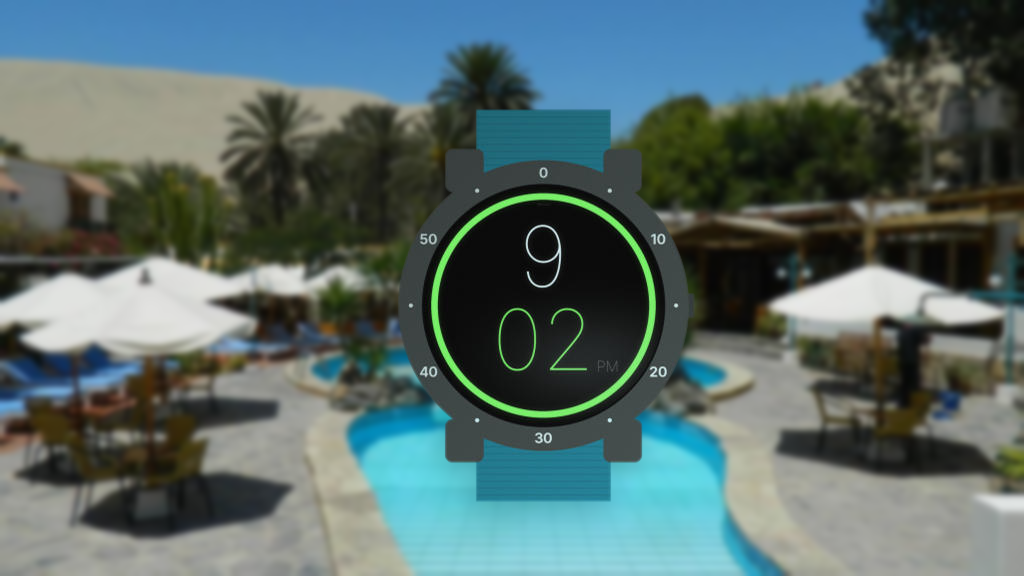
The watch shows 9.02
